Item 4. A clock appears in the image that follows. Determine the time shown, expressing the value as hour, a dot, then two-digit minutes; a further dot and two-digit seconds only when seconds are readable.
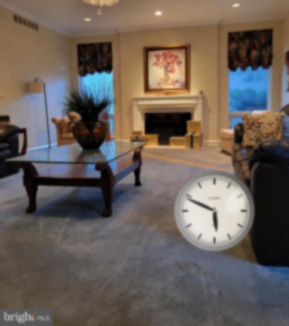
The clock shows 5.49
